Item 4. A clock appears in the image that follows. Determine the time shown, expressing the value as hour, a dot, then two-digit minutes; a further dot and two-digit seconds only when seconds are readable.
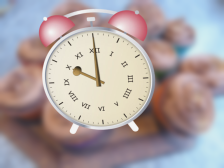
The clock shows 10.00
